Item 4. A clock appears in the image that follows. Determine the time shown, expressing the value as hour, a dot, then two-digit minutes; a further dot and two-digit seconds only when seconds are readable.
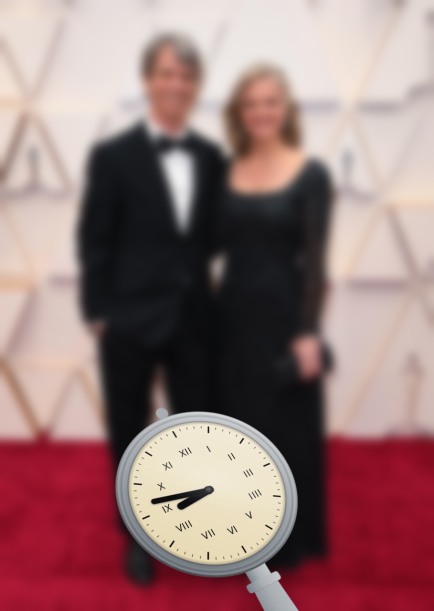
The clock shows 8.47
